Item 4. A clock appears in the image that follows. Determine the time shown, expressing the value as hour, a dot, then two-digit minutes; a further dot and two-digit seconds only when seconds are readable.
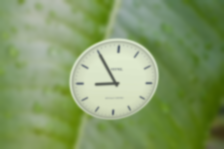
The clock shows 8.55
